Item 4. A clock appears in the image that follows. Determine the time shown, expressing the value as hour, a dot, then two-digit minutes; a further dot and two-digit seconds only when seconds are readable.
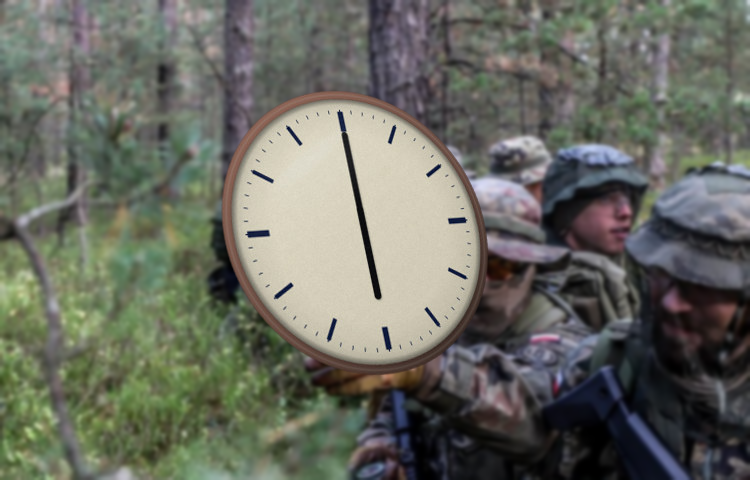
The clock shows 6.00
